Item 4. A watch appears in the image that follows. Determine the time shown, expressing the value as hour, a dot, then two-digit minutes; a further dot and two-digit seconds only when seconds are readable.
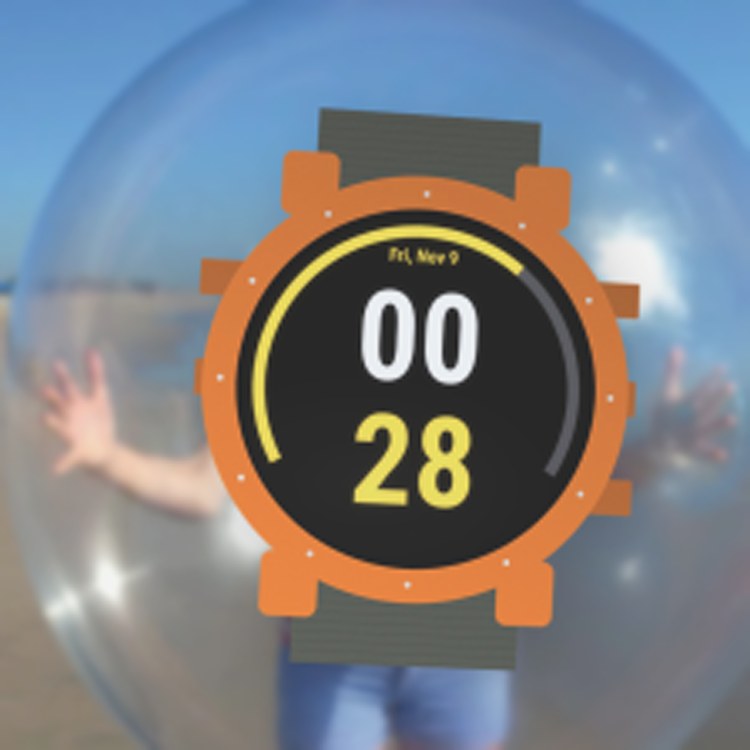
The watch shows 0.28
